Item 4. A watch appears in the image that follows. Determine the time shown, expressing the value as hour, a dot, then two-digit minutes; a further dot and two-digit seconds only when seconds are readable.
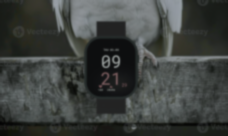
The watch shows 9.21
